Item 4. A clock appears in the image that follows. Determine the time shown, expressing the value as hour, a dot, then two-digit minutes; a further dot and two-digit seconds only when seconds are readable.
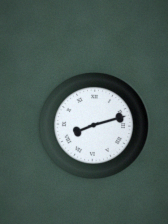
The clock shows 8.12
